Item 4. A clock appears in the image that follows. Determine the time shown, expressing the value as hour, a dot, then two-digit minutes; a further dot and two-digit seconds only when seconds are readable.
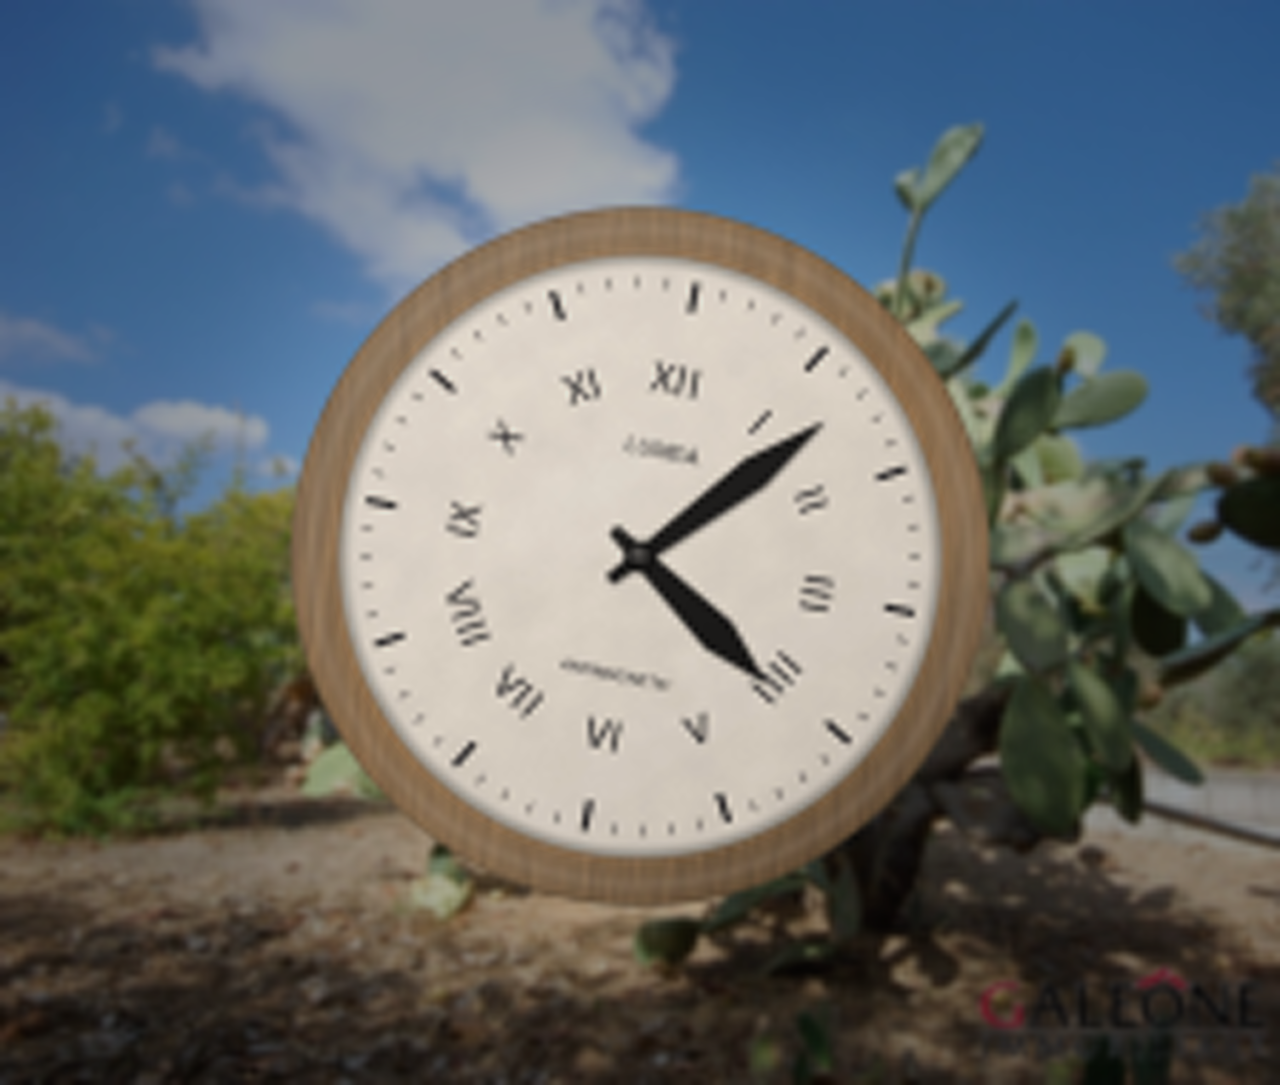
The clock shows 4.07
